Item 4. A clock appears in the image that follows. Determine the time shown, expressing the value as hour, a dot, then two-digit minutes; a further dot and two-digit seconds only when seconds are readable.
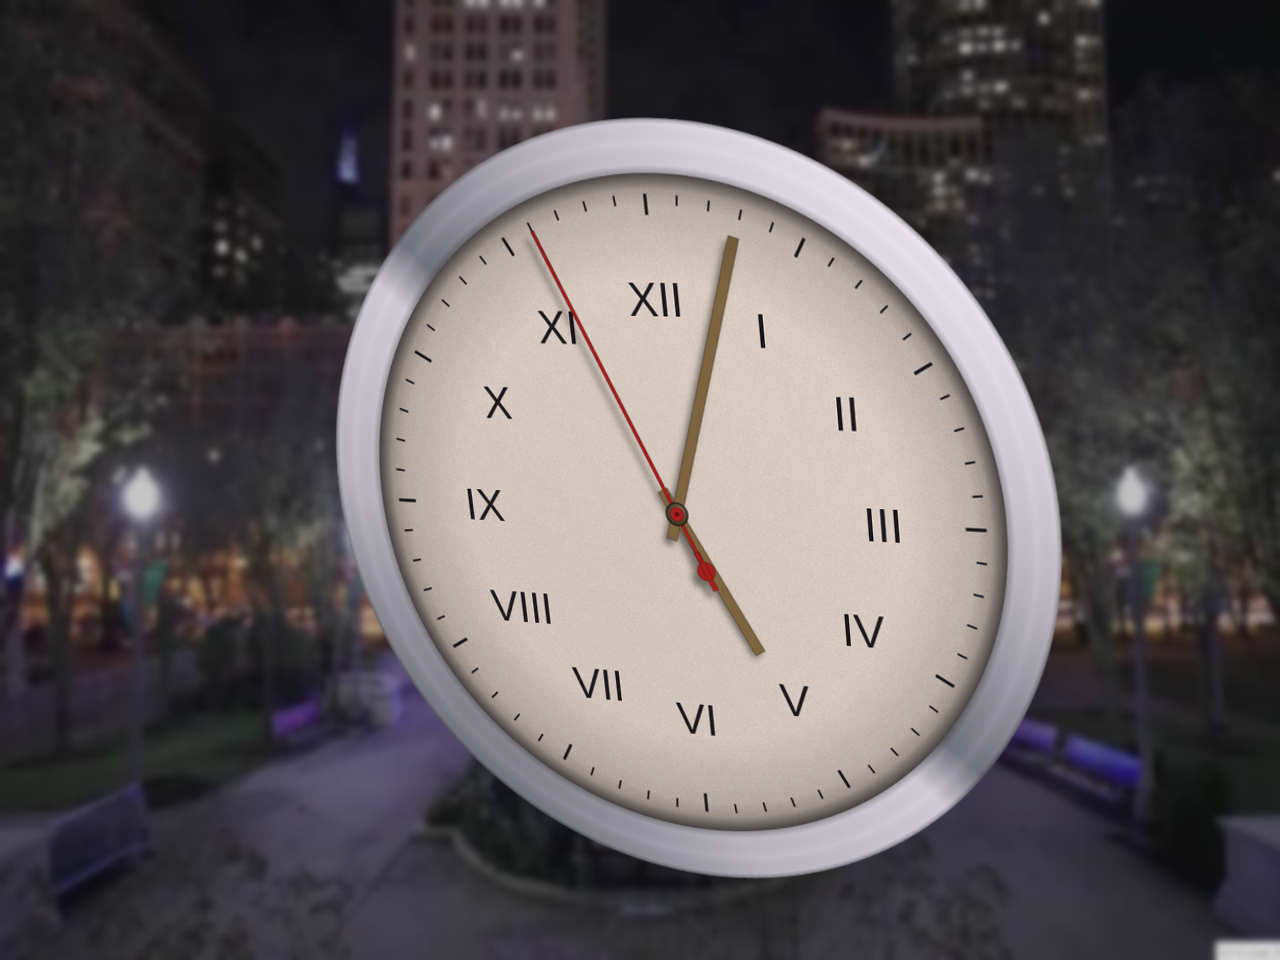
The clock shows 5.02.56
